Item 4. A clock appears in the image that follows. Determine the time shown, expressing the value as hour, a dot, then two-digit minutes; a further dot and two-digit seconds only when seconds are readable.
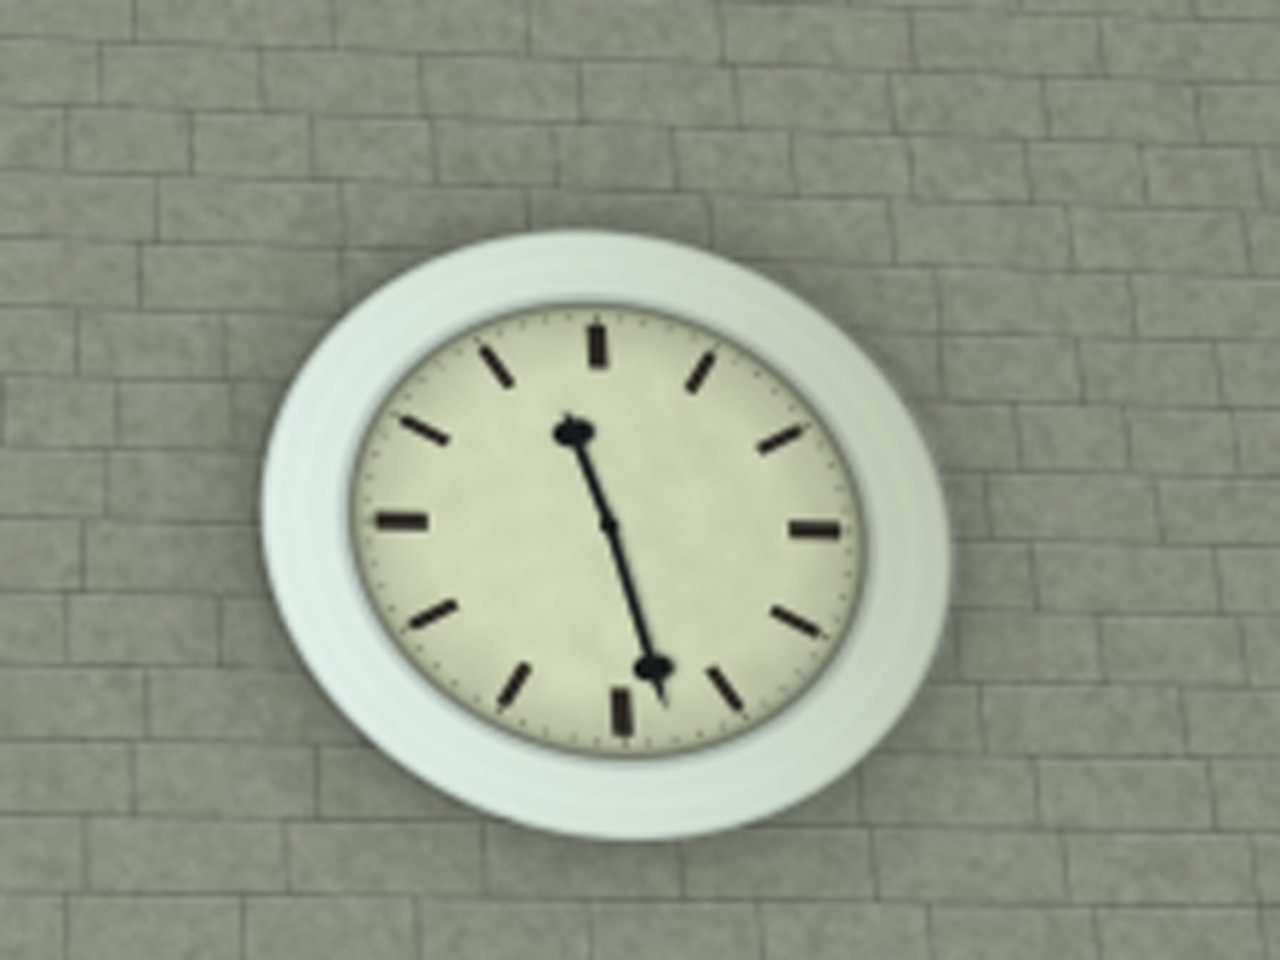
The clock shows 11.28
